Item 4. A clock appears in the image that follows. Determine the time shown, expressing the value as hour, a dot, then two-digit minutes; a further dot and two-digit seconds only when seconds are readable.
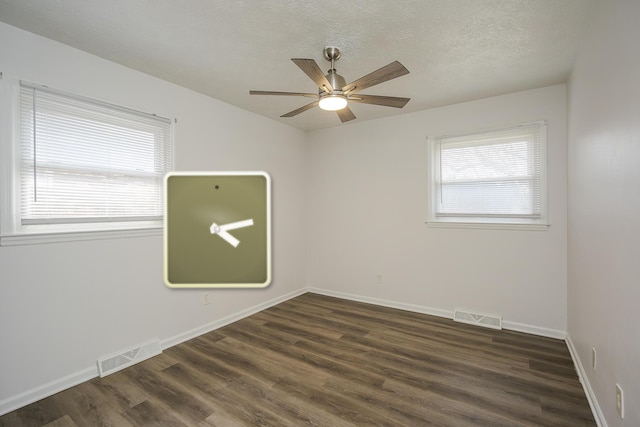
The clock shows 4.13
